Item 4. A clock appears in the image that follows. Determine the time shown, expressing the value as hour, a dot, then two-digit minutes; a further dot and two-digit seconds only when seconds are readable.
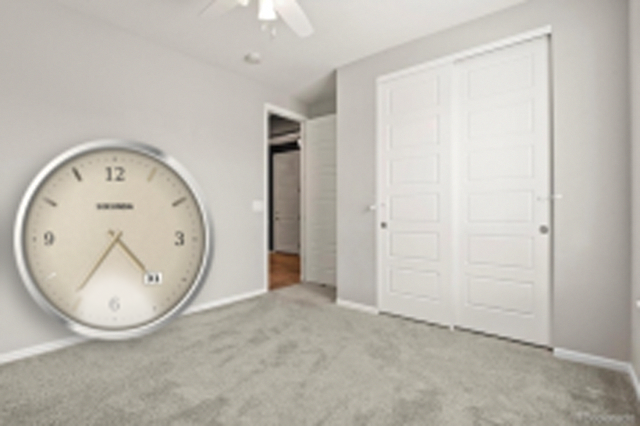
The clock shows 4.36
